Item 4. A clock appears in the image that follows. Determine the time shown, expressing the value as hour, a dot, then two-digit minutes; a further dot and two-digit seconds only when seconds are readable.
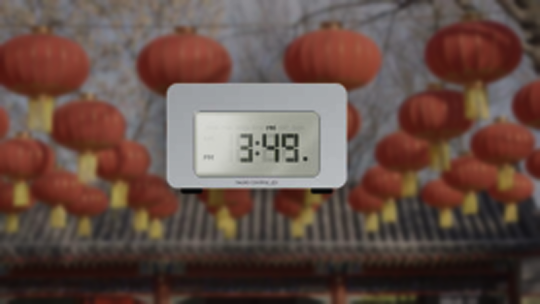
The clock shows 3.49
